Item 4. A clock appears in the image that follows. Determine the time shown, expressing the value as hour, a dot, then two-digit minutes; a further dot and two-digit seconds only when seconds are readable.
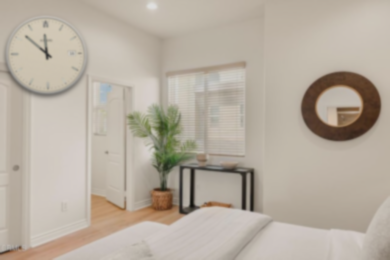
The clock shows 11.52
